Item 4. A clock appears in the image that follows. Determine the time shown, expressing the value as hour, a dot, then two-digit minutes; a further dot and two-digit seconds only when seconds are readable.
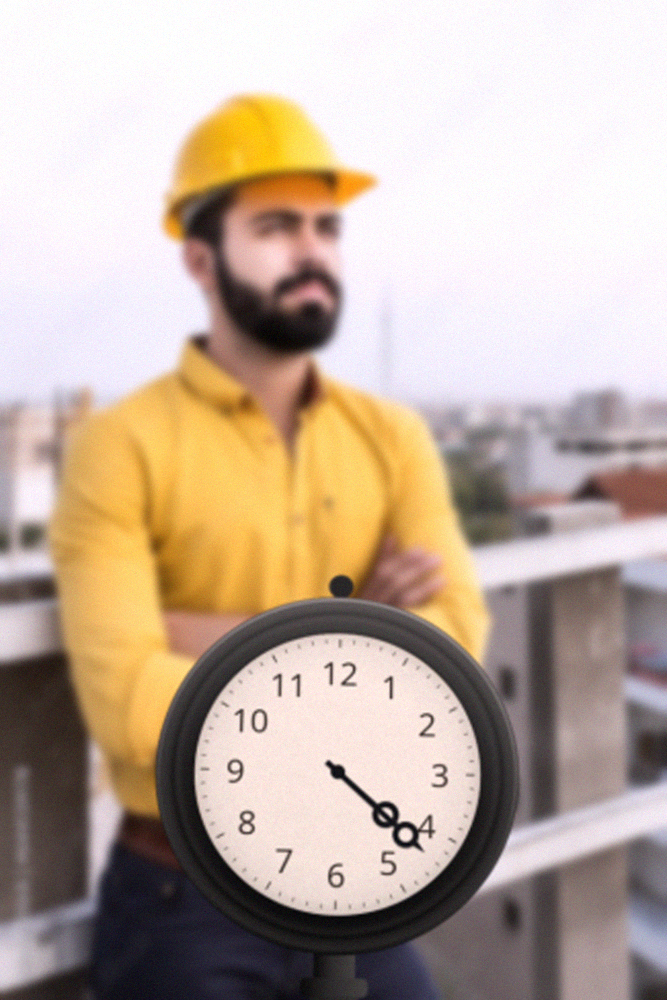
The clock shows 4.22
